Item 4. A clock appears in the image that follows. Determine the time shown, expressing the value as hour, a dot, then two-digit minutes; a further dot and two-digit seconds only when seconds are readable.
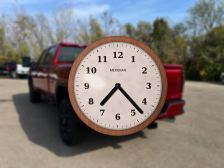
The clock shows 7.23
